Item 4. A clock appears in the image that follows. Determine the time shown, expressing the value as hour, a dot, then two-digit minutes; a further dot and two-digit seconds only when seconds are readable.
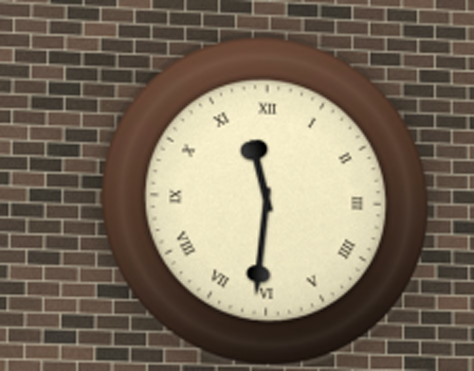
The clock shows 11.31
